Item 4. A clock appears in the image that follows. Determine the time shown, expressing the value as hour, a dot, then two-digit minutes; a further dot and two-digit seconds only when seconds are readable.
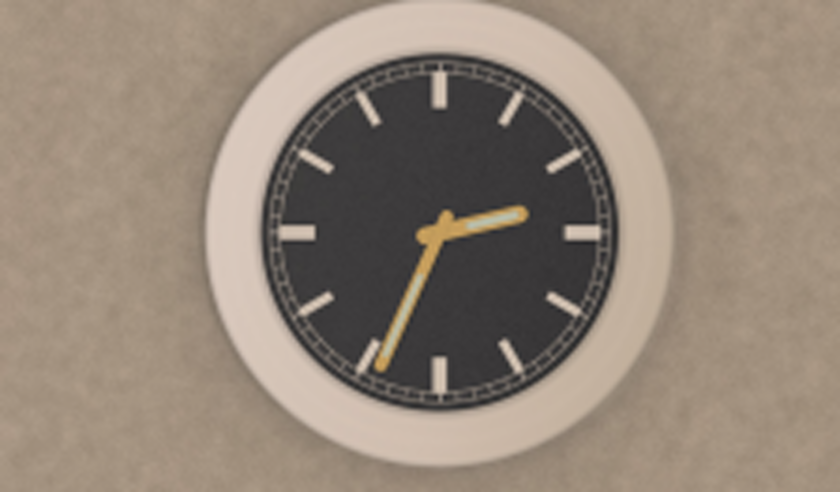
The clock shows 2.34
